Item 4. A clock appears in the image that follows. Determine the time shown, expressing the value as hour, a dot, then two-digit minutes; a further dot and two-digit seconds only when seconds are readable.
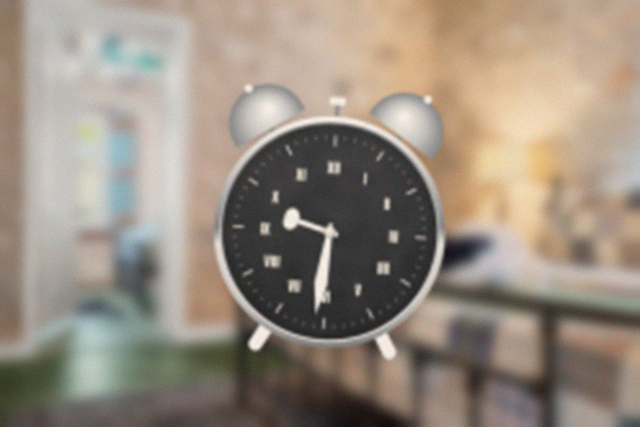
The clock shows 9.31
